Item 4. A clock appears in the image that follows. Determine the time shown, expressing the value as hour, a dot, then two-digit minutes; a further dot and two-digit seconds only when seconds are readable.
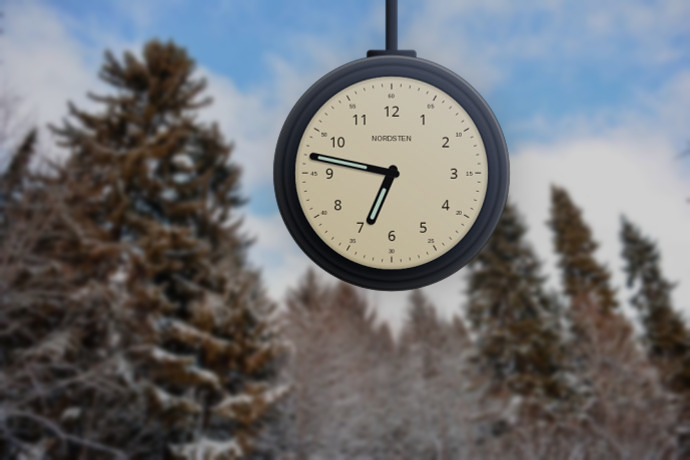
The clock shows 6.47
